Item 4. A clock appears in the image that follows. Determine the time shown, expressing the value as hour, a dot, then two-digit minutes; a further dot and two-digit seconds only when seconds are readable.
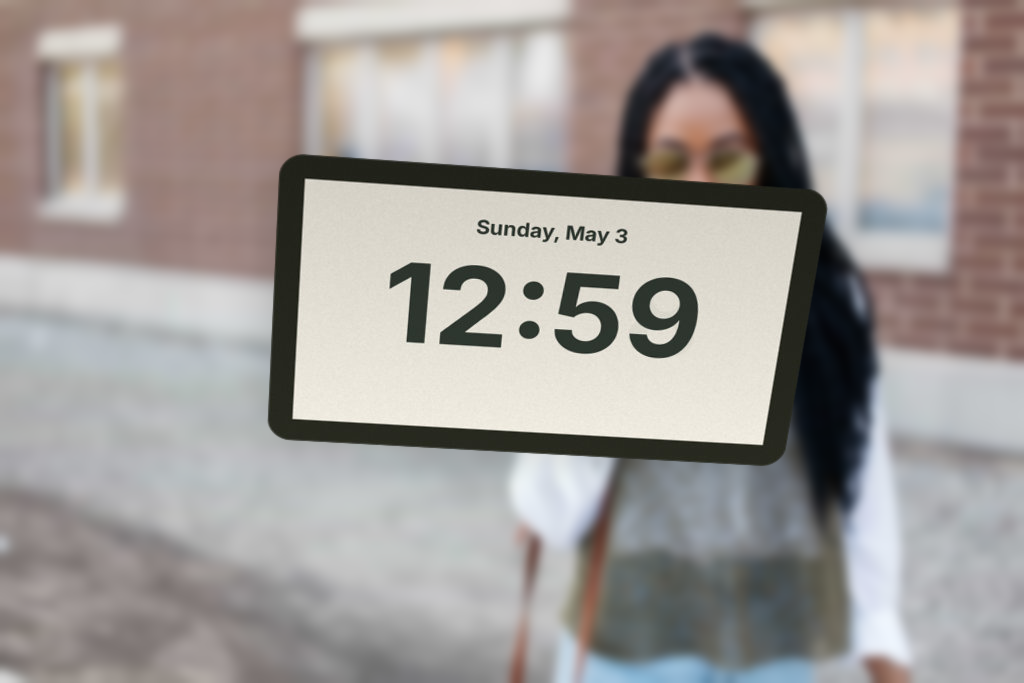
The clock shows 12.59
